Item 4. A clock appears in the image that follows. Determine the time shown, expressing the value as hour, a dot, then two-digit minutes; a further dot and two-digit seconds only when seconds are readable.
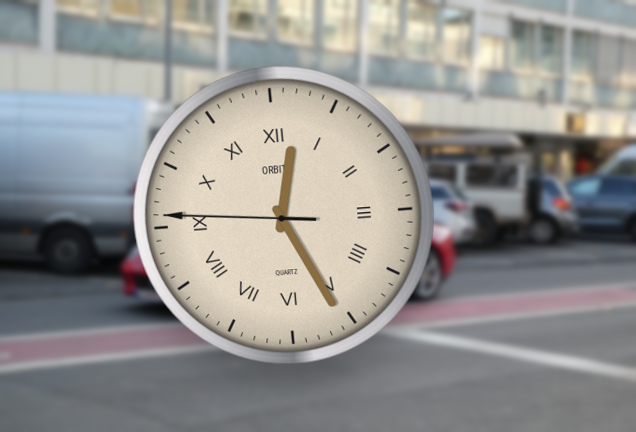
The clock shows 12.25.46
